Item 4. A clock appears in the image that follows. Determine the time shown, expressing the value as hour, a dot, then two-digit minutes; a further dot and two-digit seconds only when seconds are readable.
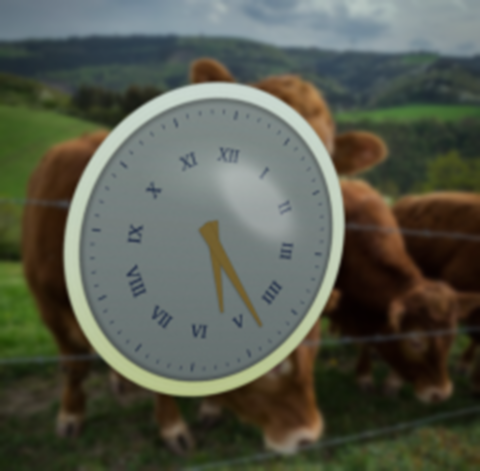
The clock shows 5.23
